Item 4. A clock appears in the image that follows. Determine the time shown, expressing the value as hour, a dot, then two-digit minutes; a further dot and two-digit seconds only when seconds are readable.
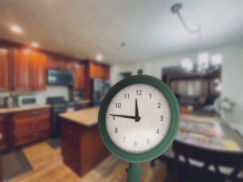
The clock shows 11.46
